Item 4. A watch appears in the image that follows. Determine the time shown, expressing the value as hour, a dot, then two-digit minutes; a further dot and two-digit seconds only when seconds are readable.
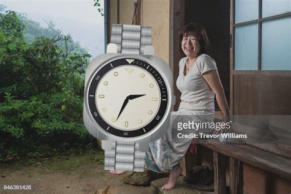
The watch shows 2.34
